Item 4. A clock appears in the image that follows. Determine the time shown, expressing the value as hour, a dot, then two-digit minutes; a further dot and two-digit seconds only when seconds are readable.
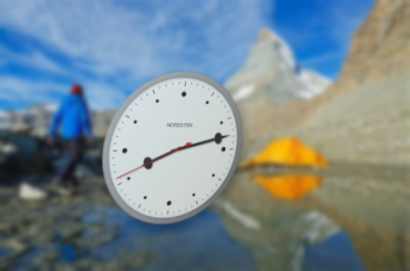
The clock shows 8.12.41
